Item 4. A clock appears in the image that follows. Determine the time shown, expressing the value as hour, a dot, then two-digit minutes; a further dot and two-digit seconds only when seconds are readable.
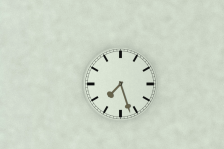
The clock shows 7.27
